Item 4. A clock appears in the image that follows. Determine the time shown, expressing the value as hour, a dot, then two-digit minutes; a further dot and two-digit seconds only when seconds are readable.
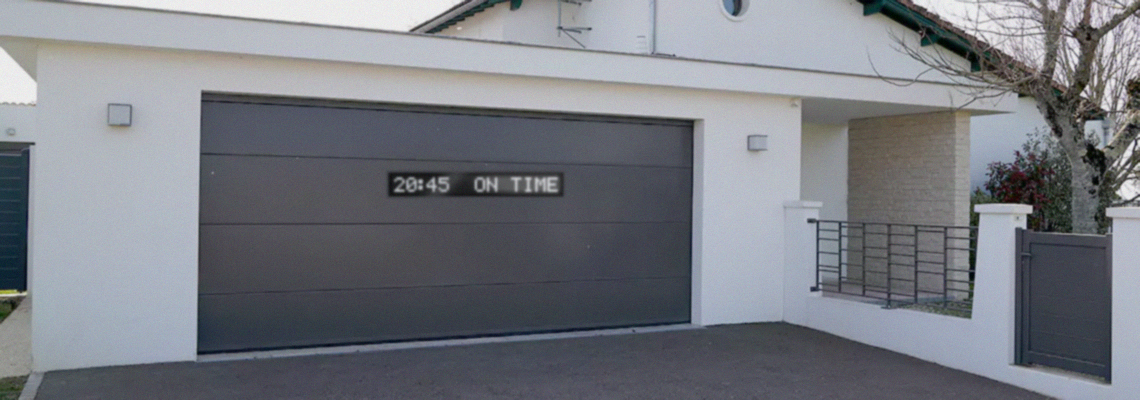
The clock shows 20.45
